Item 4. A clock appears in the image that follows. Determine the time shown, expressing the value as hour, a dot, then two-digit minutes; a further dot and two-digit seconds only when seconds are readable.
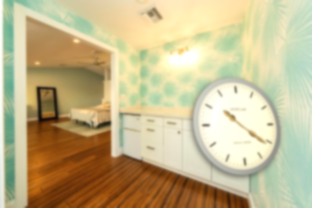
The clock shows 10.21
